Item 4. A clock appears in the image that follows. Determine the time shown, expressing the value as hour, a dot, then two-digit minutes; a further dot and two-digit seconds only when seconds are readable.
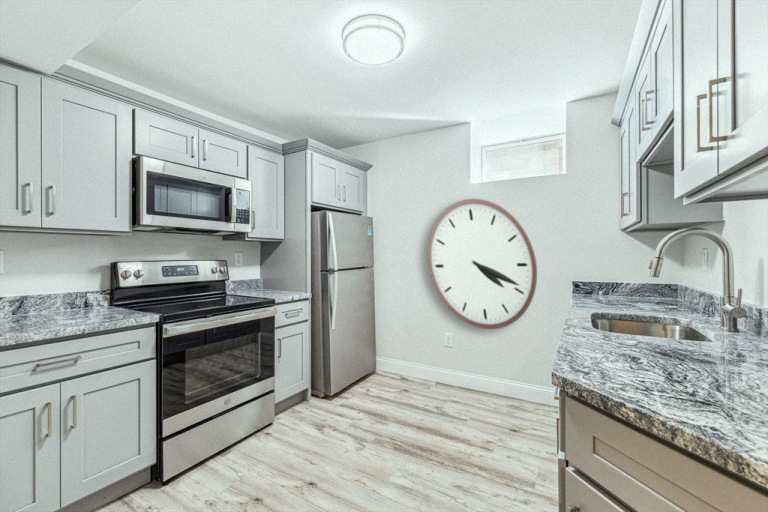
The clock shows 4.19
